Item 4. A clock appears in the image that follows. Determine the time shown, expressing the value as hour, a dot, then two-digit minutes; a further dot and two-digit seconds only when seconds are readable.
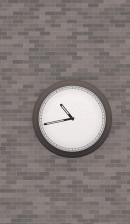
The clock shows 10.43
